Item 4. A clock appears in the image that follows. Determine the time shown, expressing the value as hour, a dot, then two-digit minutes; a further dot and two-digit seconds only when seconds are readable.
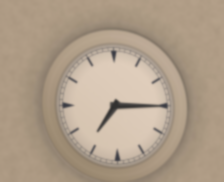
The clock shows 7.15
